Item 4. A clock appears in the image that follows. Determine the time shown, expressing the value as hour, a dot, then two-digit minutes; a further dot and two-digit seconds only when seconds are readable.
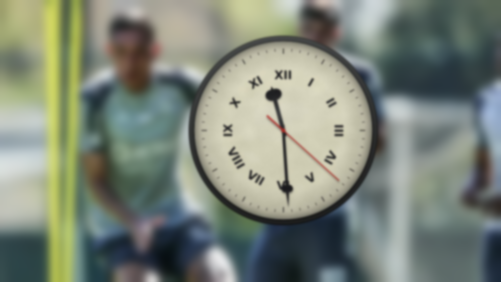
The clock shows 11.29.22
